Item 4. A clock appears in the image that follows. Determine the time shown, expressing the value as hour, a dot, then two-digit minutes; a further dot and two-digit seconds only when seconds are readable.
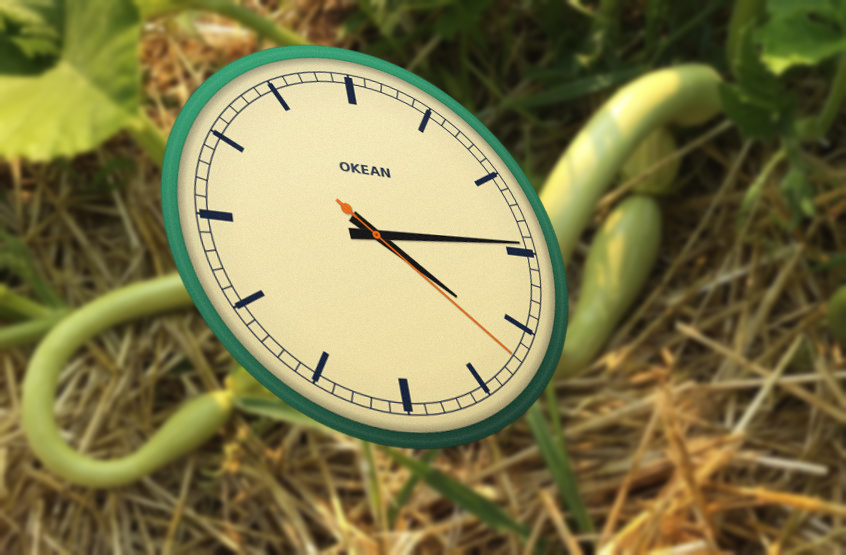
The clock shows 4.14.22
